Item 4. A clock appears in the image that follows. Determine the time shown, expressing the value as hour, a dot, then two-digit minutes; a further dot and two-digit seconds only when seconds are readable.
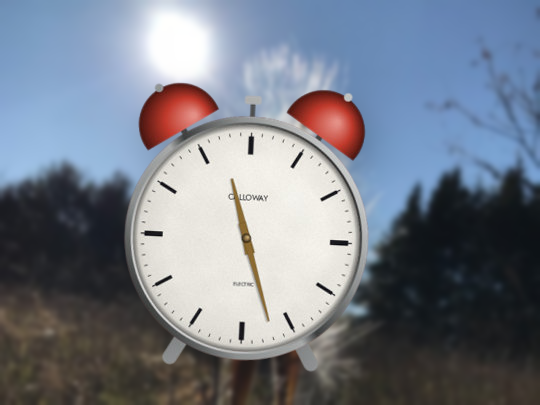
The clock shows 11.27
